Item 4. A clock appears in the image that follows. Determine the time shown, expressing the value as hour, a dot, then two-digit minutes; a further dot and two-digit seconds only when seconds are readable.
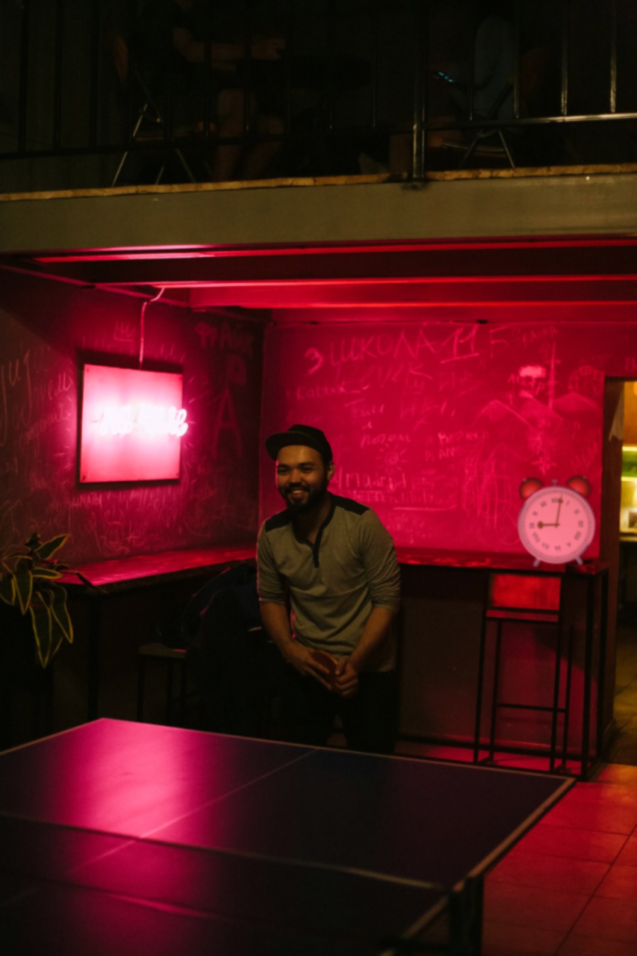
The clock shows 9.02
